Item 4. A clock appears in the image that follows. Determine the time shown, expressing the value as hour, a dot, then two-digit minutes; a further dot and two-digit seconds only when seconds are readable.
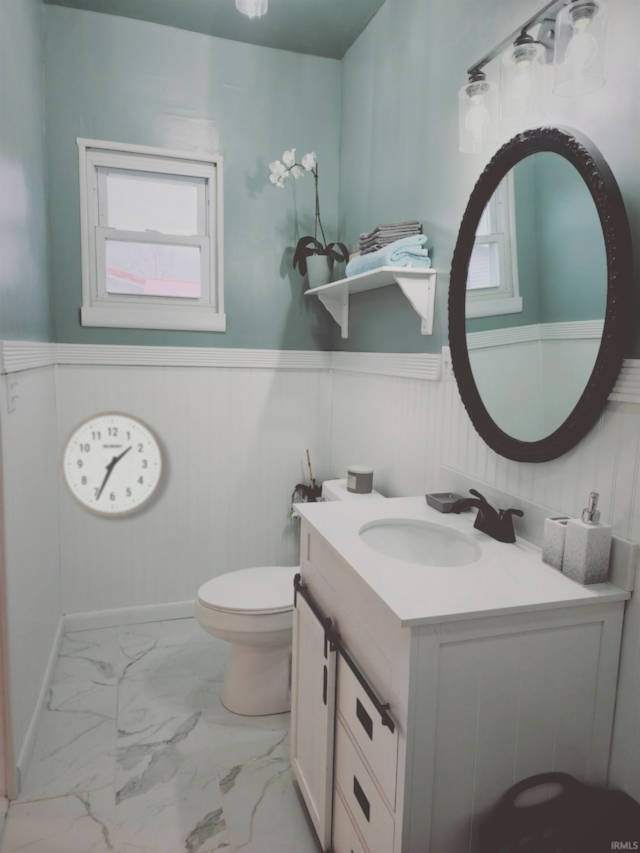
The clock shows 1.34
